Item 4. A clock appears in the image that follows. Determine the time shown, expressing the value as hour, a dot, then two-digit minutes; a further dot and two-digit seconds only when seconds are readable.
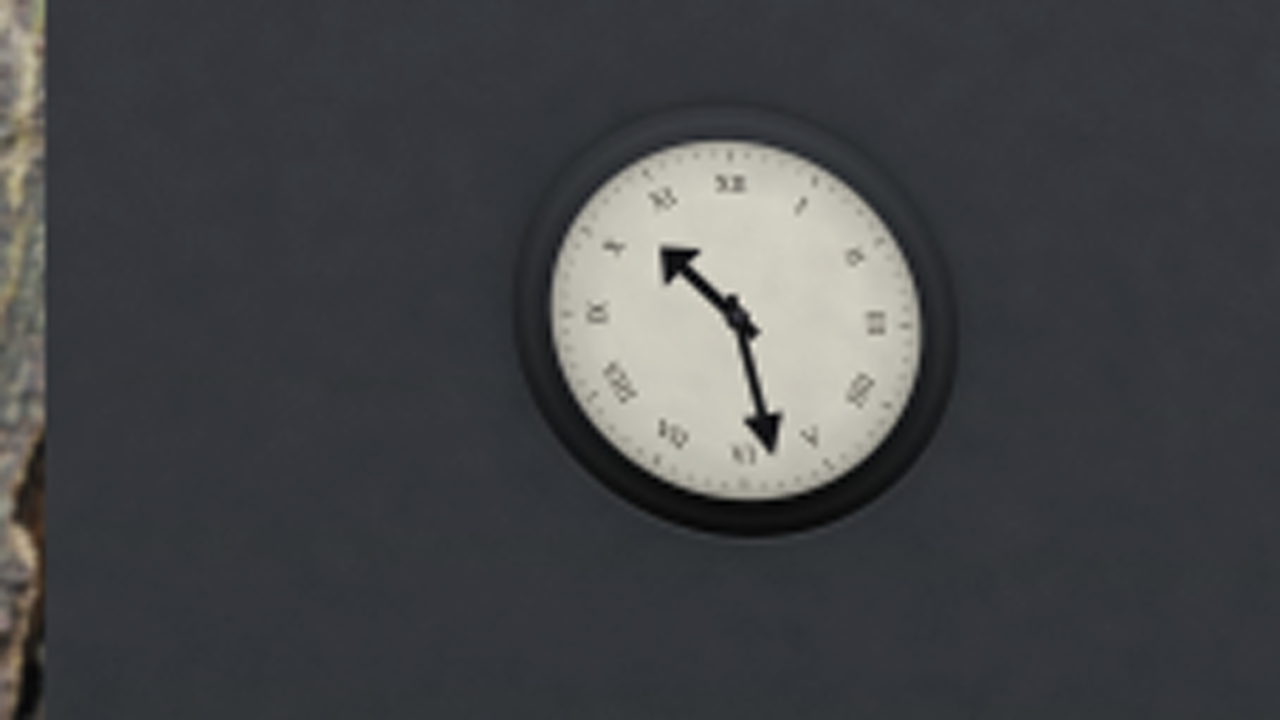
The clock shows 10.28
